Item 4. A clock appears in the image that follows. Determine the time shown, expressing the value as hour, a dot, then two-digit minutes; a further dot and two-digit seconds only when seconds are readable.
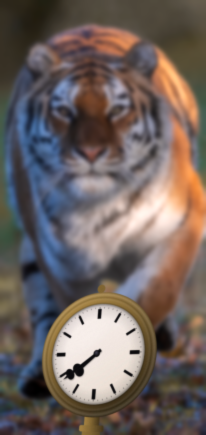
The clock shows 7.39
